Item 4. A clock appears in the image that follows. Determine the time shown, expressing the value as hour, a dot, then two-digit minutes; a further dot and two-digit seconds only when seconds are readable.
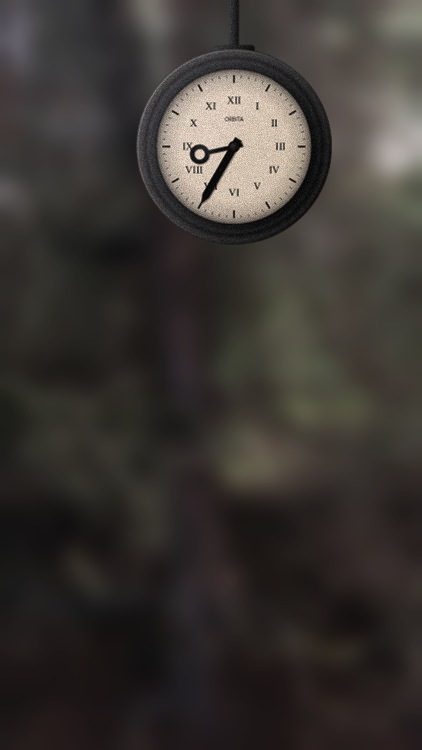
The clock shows 8.35
